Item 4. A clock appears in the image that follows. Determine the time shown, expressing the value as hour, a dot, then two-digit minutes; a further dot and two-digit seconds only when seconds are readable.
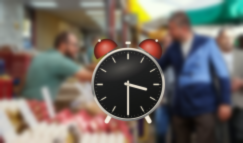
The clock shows 3.30
